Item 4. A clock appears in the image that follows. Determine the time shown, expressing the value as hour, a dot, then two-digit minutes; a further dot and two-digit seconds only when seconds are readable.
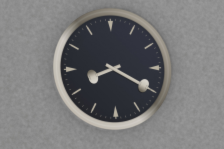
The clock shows 8.20
